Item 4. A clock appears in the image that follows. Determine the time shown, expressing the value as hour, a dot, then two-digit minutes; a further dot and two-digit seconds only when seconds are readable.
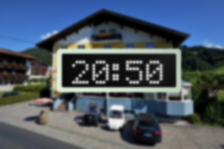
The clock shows 20.50
